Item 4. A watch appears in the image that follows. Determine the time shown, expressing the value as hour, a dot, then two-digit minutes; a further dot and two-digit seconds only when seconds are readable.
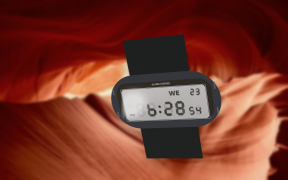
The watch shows 6.28.54
